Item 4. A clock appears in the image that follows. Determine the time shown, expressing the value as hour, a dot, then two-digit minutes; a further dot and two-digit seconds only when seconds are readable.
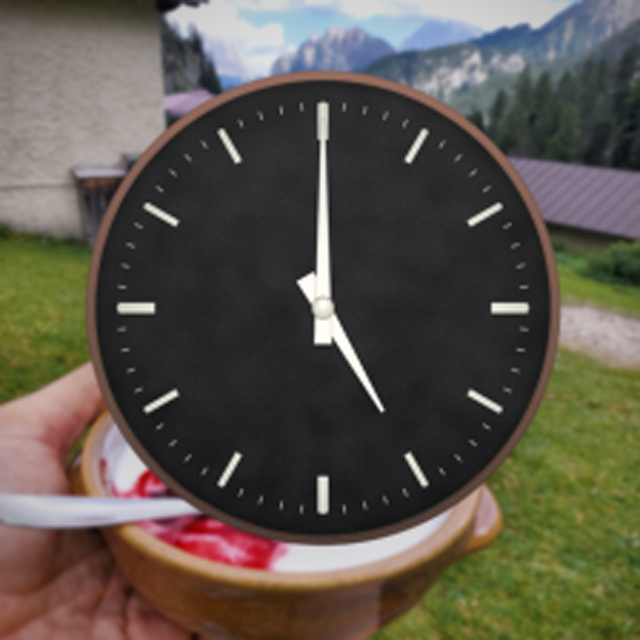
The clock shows 5.00
